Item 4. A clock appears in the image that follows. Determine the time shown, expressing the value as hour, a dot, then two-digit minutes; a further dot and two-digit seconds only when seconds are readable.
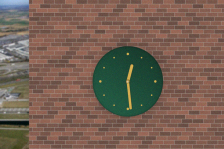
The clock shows 12.29
